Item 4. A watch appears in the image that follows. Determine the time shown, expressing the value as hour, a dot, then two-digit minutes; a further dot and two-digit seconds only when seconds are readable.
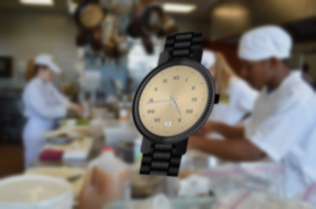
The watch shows 4.44
